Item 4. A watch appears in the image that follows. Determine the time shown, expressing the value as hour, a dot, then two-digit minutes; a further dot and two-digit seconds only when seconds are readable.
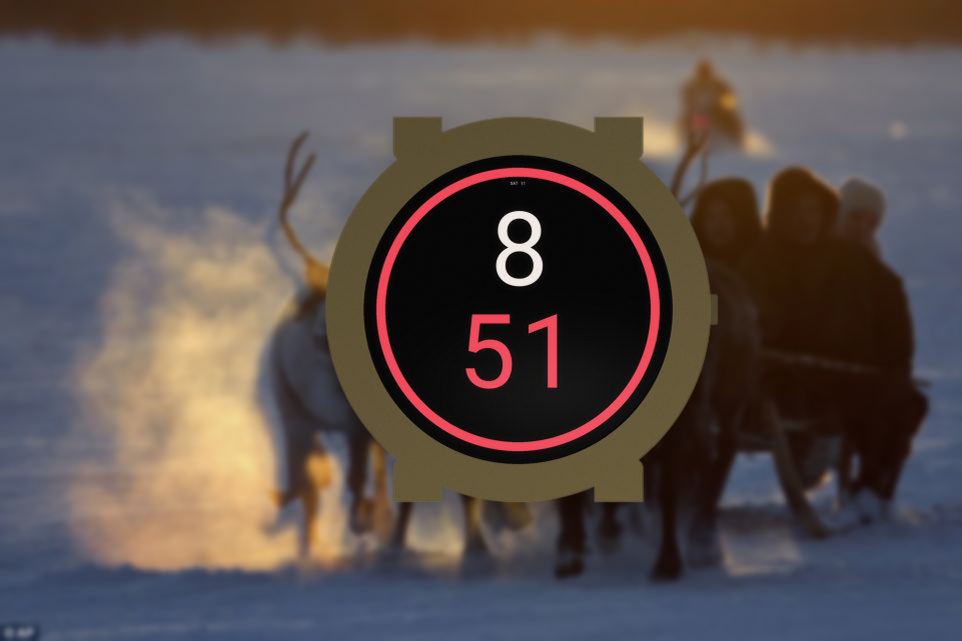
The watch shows 8.51
